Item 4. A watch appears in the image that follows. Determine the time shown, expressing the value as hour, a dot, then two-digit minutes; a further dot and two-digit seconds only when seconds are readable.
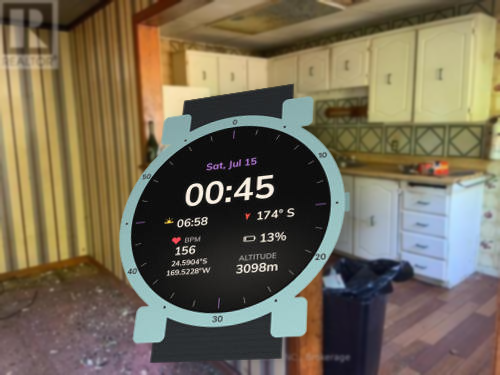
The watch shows 0.45
